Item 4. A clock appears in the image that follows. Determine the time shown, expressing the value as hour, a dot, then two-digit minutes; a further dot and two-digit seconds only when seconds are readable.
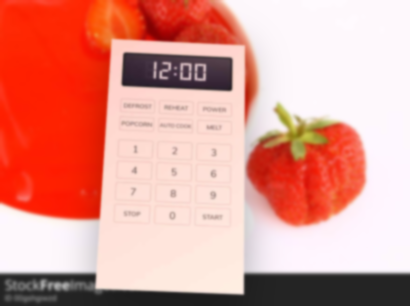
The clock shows 12.00
